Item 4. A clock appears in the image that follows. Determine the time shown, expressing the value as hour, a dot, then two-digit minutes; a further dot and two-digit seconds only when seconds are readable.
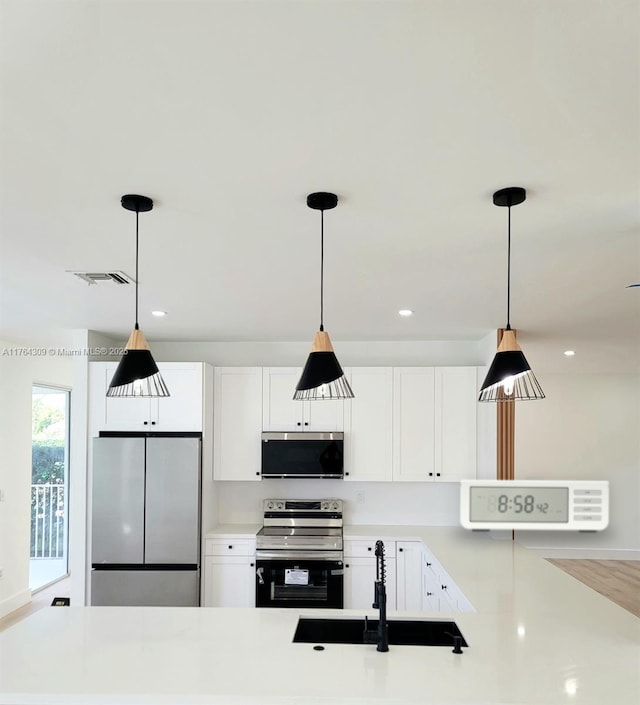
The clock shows 8.58.42
